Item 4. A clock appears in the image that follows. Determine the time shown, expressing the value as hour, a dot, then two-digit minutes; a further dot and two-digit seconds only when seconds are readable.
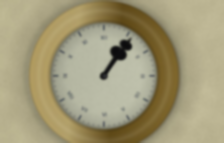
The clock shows 1.06
